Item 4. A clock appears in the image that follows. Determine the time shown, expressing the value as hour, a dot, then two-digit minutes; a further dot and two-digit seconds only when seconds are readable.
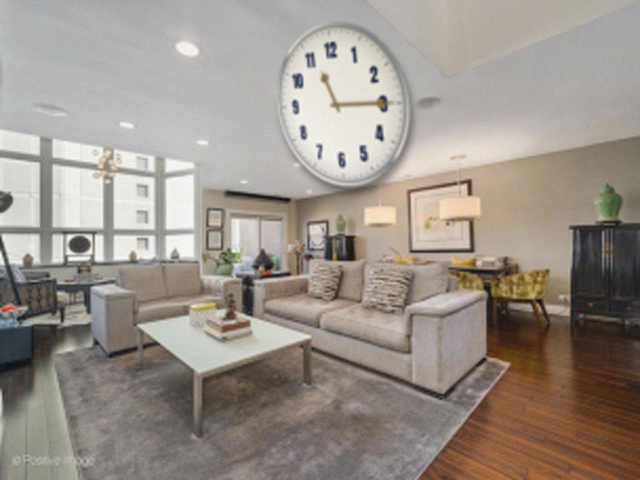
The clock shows 11.15
